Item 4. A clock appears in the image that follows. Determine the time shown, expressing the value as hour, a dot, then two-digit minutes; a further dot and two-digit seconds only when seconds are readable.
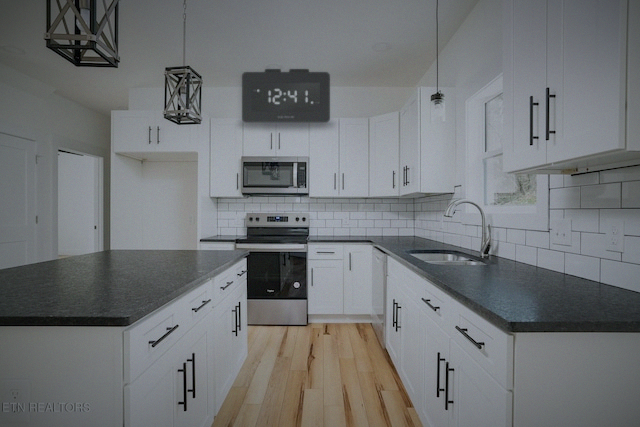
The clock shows 12.41
